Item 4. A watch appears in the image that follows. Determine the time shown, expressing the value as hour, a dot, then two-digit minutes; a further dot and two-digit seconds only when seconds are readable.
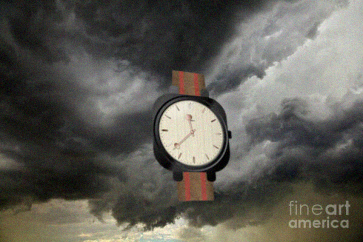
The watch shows 11.38
